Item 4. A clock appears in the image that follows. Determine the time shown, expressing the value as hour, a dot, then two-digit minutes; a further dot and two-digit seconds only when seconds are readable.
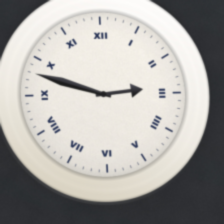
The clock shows 2.48
